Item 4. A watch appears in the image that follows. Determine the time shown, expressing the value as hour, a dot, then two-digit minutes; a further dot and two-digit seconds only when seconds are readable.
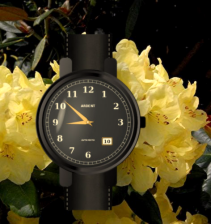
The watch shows 8.52
